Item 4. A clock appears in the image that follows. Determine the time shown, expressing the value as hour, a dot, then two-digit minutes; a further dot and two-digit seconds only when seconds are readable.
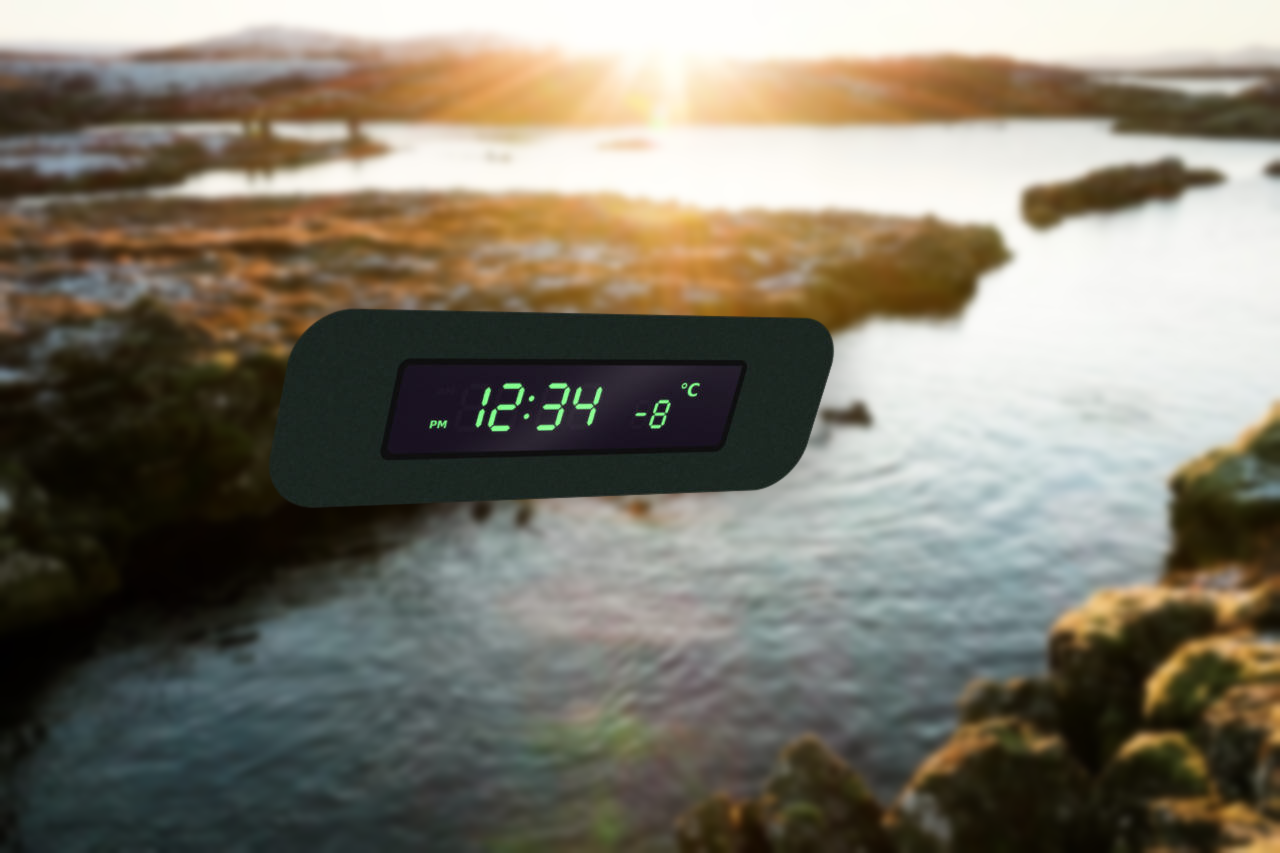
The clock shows 12.34
